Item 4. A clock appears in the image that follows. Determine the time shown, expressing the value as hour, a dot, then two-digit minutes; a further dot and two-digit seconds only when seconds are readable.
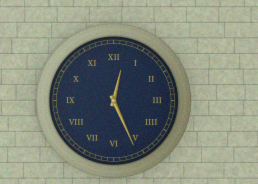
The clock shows 12.26
